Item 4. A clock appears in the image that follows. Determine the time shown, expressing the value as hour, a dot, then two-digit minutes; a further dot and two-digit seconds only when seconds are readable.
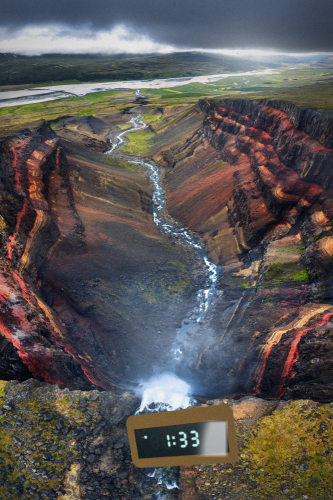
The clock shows 1.33
